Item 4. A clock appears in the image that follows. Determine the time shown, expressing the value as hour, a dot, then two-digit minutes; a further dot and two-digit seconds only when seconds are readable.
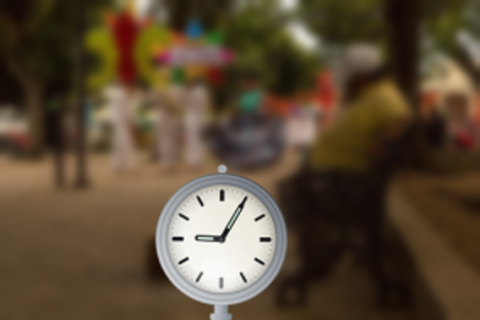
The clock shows 9.05
